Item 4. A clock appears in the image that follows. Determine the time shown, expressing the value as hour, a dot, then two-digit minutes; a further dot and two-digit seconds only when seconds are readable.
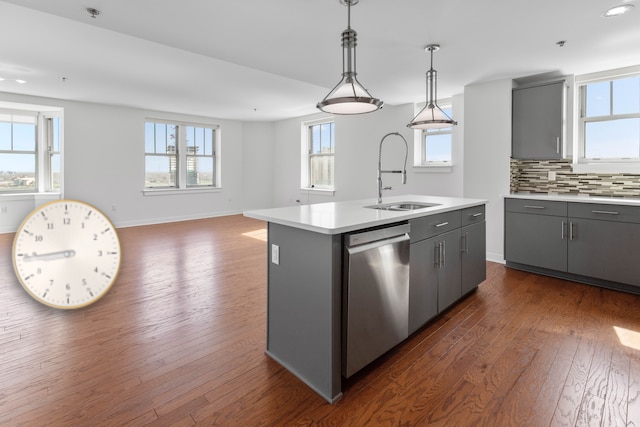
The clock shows 8.44
